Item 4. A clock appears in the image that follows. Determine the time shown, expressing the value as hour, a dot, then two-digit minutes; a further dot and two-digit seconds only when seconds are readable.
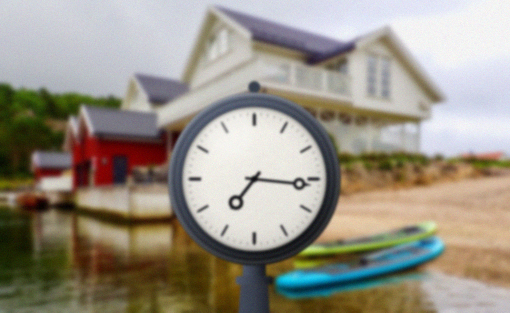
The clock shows 7.16
